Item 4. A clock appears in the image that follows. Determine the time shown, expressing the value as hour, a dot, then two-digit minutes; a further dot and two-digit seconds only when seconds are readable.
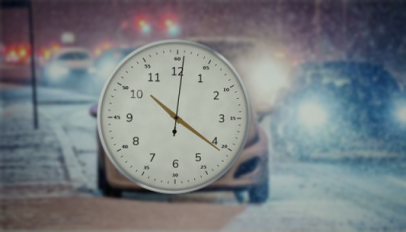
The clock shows 10.21.01
